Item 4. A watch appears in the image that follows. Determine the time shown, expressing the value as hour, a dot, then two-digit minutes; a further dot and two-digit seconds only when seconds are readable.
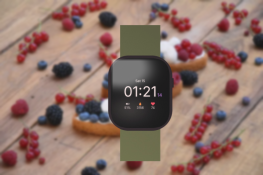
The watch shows 1.21
